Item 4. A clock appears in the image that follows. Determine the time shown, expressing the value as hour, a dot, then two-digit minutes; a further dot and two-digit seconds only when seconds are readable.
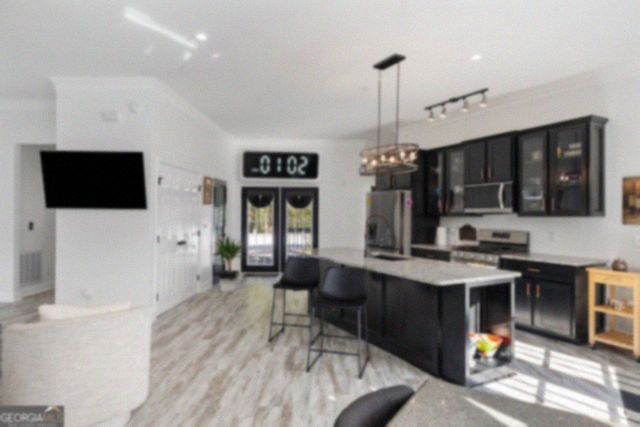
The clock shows 1.02
